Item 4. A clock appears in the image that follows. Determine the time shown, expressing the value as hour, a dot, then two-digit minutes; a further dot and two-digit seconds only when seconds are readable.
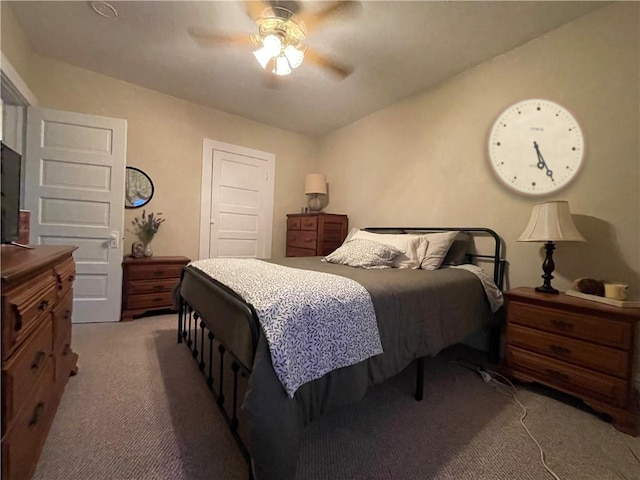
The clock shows 5.25
